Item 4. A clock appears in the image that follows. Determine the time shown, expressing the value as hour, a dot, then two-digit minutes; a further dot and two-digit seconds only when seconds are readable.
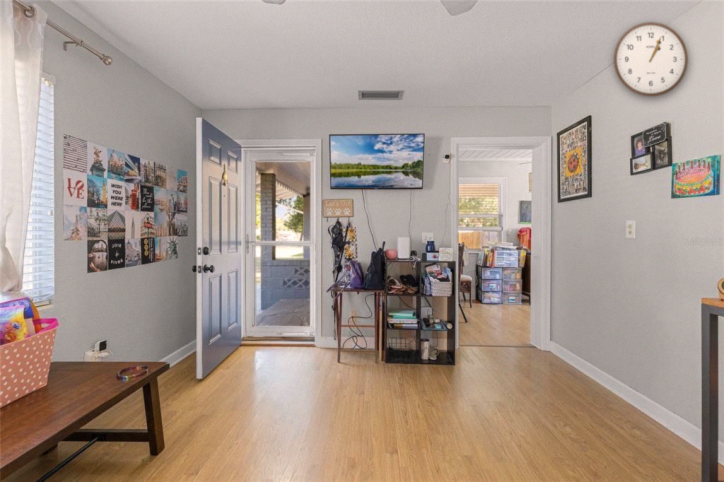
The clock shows 1.04
